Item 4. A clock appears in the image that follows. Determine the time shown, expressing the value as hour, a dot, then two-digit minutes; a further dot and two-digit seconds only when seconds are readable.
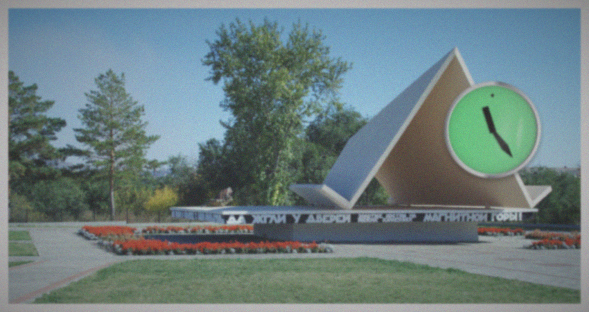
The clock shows 11.24
